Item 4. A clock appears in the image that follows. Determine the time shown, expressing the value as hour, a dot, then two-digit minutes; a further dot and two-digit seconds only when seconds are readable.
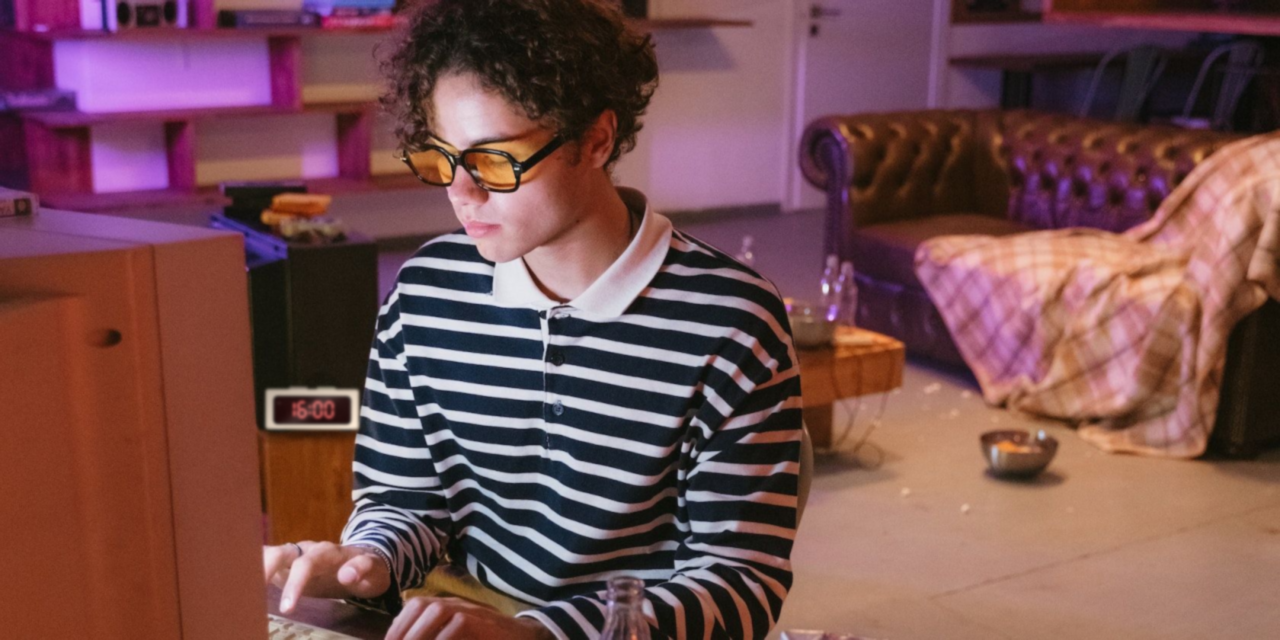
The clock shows 16.00
